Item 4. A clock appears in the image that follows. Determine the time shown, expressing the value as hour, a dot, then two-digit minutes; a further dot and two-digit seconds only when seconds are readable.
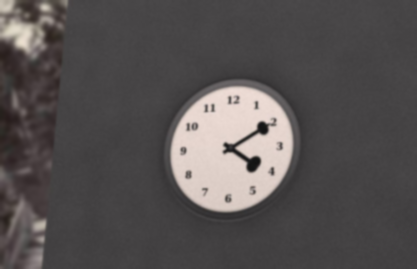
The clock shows 4.10
